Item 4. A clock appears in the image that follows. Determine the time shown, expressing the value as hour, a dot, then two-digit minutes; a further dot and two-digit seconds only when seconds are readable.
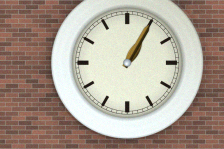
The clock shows 1.05
